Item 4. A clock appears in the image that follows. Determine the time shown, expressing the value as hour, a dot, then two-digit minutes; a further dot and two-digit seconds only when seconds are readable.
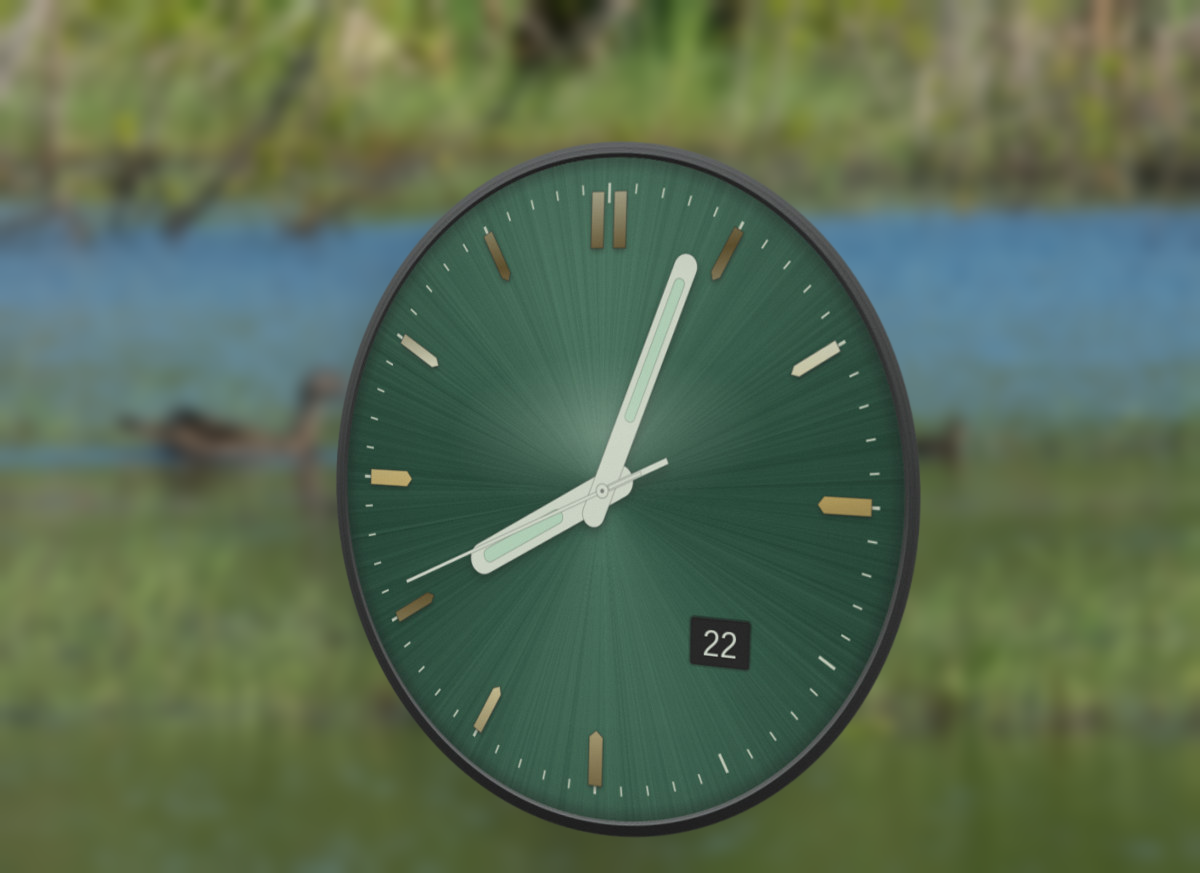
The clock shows 8.03.41
